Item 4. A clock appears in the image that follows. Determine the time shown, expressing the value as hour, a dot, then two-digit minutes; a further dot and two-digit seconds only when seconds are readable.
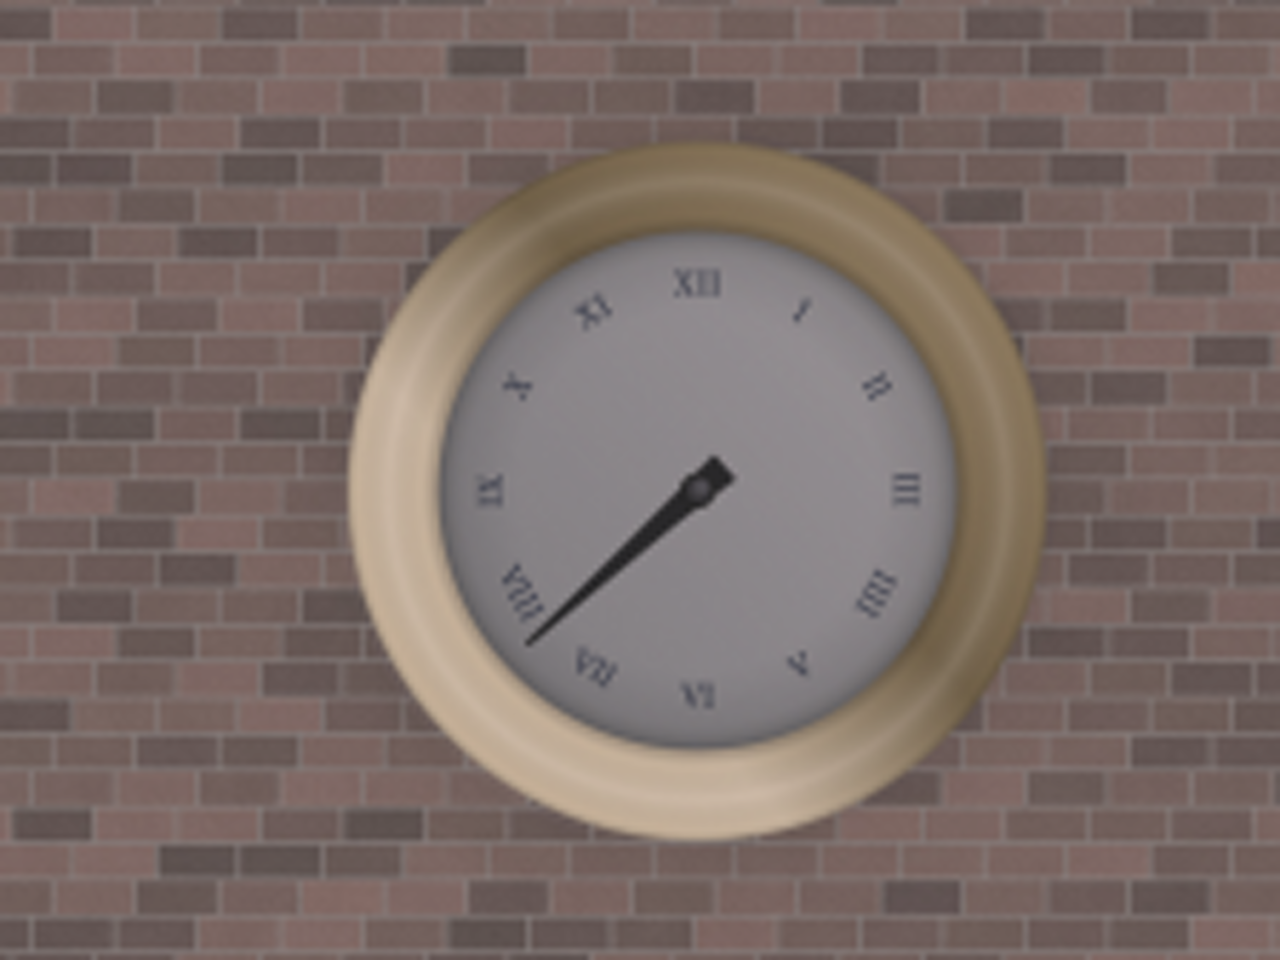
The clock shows 7.38
